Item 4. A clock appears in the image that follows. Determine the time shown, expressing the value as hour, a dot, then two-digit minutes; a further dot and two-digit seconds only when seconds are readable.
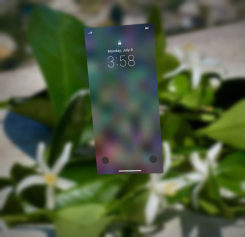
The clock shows 3.58
